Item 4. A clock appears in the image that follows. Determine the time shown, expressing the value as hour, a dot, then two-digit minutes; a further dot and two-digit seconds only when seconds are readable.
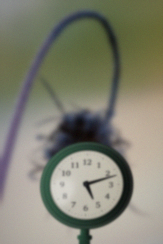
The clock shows 5.12
